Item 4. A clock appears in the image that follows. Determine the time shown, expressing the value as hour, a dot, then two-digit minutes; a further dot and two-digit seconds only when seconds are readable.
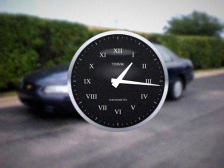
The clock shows 1.16
